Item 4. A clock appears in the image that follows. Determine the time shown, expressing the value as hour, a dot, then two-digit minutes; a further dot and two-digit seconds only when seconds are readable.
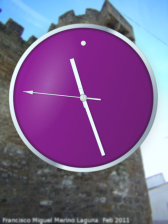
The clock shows 11.26.46
